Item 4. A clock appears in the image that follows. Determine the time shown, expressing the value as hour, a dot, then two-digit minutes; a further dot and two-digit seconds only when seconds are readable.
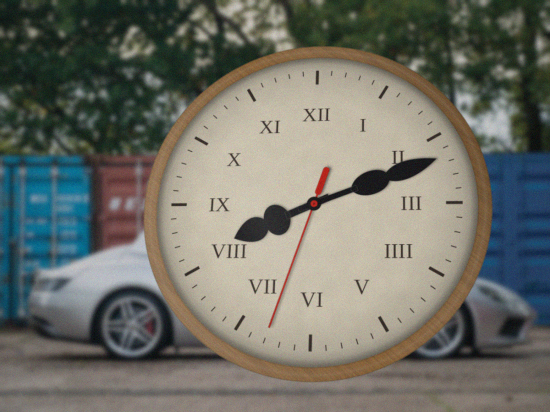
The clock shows 8.11.33
